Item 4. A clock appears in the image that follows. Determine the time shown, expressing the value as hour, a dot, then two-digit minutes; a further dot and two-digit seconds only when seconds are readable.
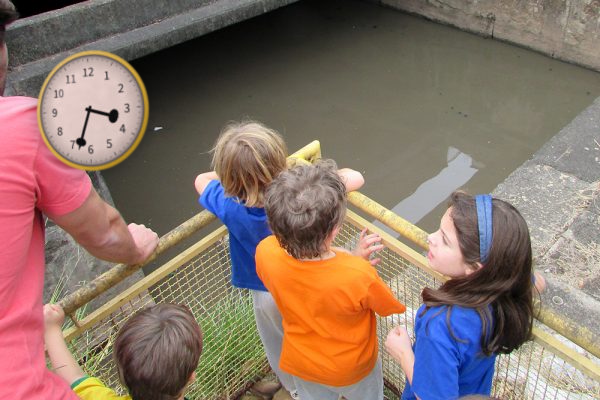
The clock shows 3.33
